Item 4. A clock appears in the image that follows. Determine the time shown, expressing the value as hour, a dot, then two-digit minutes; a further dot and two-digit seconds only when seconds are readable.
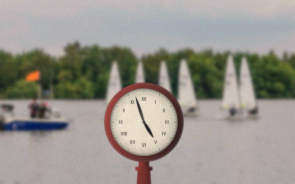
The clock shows 4.57
